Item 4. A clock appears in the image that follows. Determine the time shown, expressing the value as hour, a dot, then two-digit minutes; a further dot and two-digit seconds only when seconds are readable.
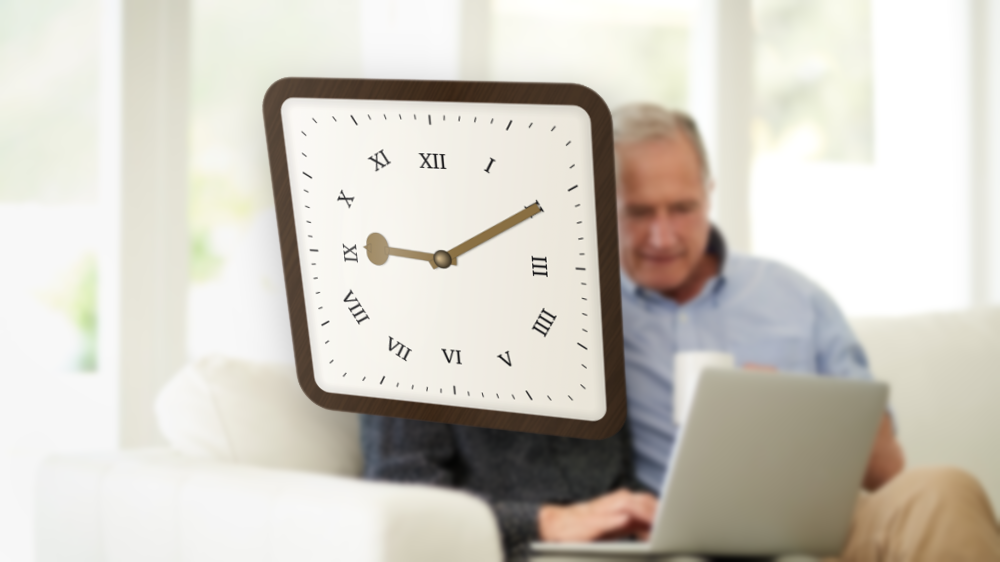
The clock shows 9.10
